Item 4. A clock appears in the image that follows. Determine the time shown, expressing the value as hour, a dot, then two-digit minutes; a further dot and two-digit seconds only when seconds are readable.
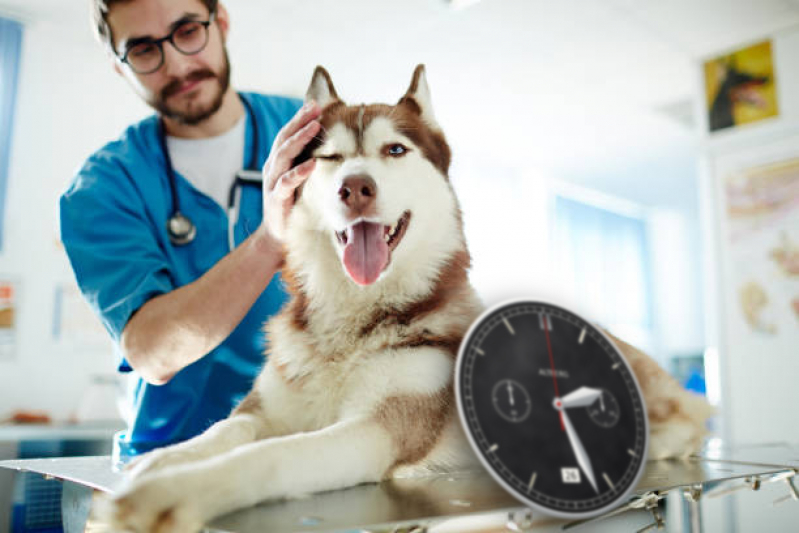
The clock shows 2.27
